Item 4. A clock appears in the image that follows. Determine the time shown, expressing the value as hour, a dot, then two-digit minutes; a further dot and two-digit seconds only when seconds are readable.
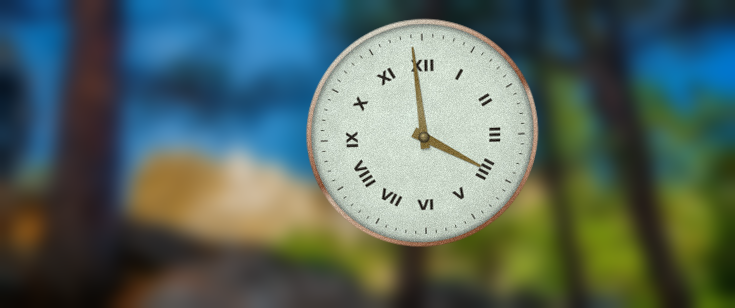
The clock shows 3.59
